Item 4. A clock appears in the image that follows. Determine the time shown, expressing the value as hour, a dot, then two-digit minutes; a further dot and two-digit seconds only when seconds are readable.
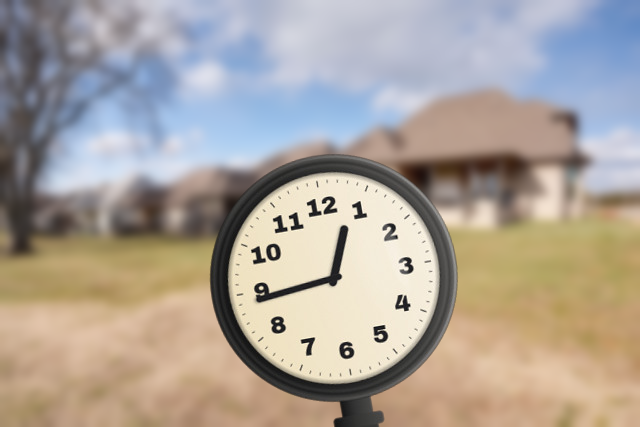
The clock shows 12.44
